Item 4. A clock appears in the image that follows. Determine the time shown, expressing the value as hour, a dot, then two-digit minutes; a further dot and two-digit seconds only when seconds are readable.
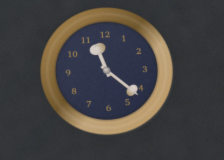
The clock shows 11.22
